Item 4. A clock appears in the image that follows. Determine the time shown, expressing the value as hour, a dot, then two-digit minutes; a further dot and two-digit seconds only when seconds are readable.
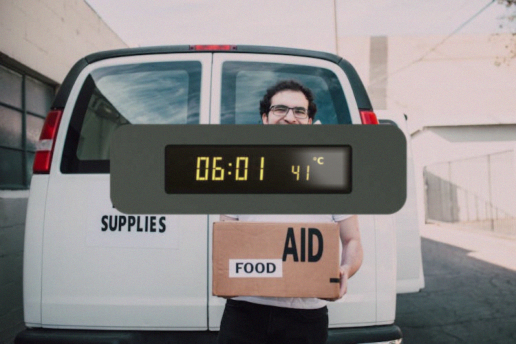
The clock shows 6.01
